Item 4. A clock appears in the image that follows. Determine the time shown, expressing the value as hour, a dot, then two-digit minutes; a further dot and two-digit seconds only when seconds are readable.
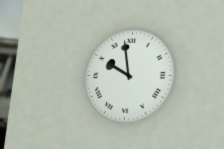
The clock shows 9.58
